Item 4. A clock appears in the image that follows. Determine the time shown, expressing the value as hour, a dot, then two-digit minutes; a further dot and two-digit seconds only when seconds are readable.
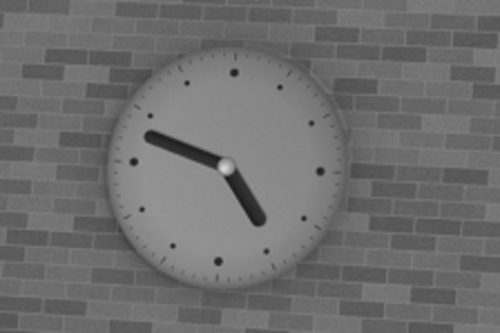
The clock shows 4.48
